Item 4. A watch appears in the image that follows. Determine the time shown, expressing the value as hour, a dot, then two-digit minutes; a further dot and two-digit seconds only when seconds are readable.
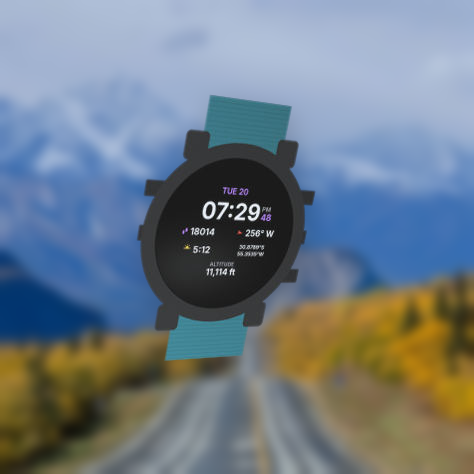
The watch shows 7.29.48
